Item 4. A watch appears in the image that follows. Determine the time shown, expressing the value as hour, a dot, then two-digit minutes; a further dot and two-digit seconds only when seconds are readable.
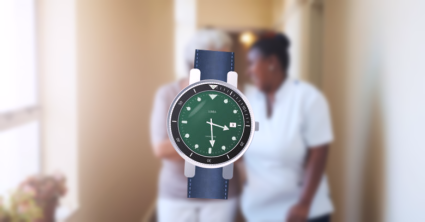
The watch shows 3.29
